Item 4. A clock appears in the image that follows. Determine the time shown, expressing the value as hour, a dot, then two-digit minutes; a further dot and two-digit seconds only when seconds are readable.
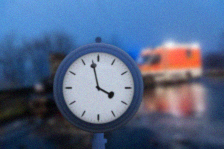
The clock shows 3.58
